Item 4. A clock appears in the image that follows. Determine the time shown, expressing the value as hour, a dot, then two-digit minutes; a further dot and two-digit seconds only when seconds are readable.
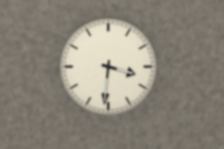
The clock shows 3.31
